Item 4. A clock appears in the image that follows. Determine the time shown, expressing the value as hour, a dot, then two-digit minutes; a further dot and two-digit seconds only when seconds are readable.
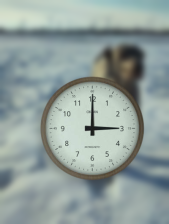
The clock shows 3.00
